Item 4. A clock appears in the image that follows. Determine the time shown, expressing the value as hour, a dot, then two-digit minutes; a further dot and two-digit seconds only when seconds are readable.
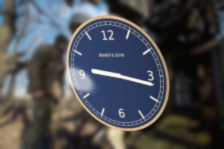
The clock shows 9.17
